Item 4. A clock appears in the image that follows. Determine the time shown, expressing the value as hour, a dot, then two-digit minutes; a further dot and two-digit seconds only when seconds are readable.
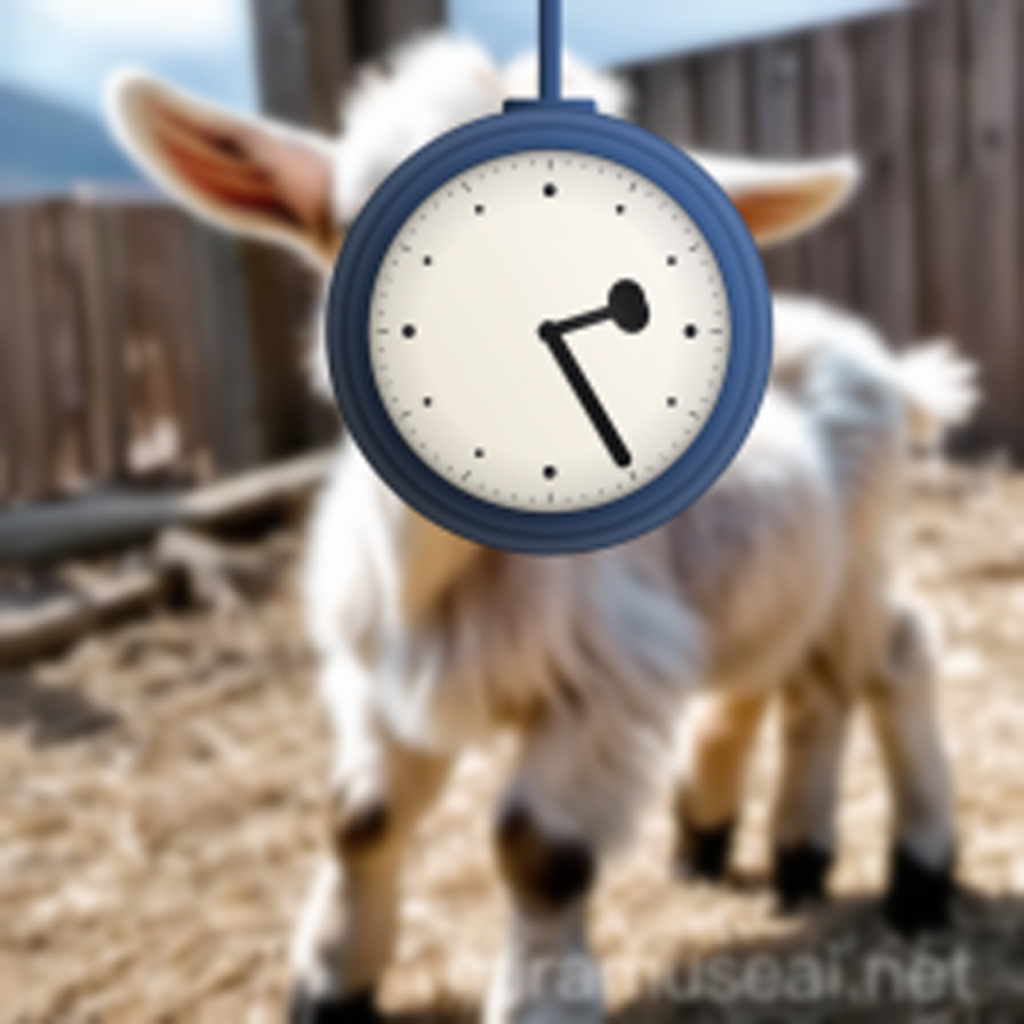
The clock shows 2.25
